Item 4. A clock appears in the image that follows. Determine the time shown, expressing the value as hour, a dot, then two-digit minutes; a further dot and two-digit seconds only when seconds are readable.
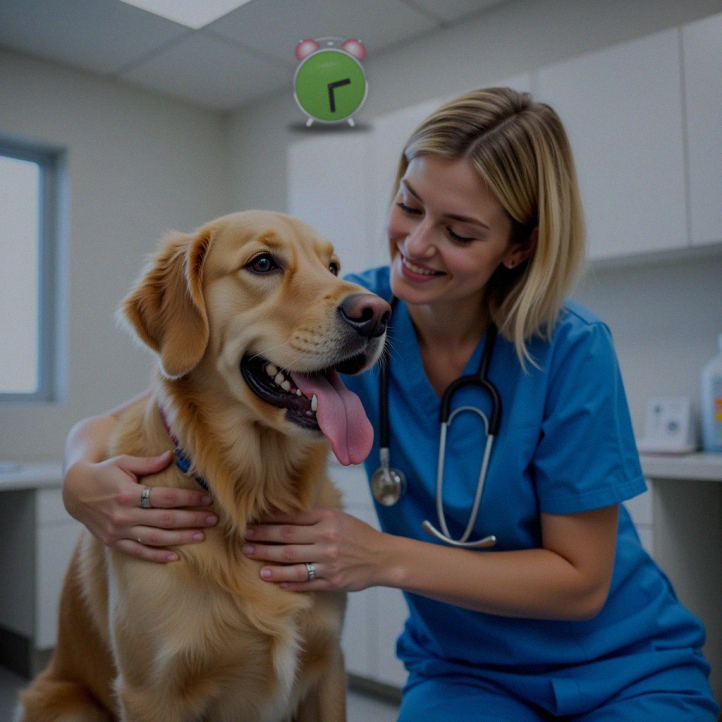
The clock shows 2.29
